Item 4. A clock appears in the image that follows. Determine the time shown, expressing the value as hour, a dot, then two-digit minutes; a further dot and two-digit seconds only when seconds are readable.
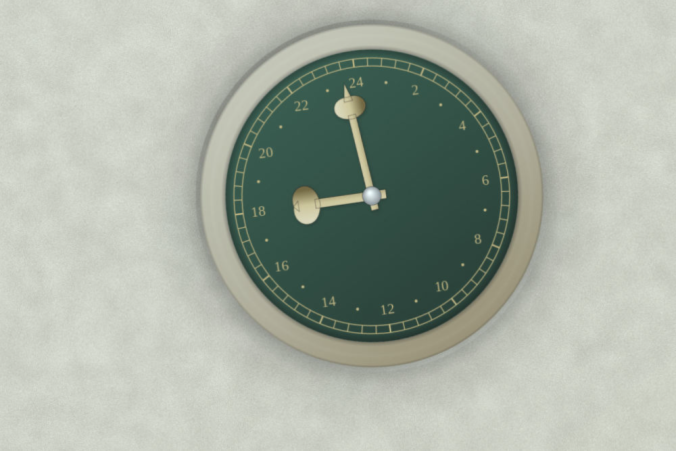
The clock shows 17.59
